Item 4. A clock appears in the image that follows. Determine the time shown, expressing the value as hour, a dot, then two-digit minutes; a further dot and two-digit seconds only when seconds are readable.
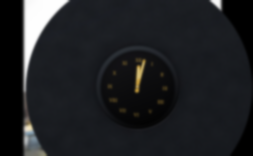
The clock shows 12.02
